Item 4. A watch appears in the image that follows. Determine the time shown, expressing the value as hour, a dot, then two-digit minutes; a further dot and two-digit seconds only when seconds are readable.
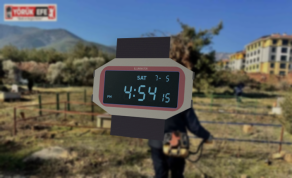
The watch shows 4.54.15
